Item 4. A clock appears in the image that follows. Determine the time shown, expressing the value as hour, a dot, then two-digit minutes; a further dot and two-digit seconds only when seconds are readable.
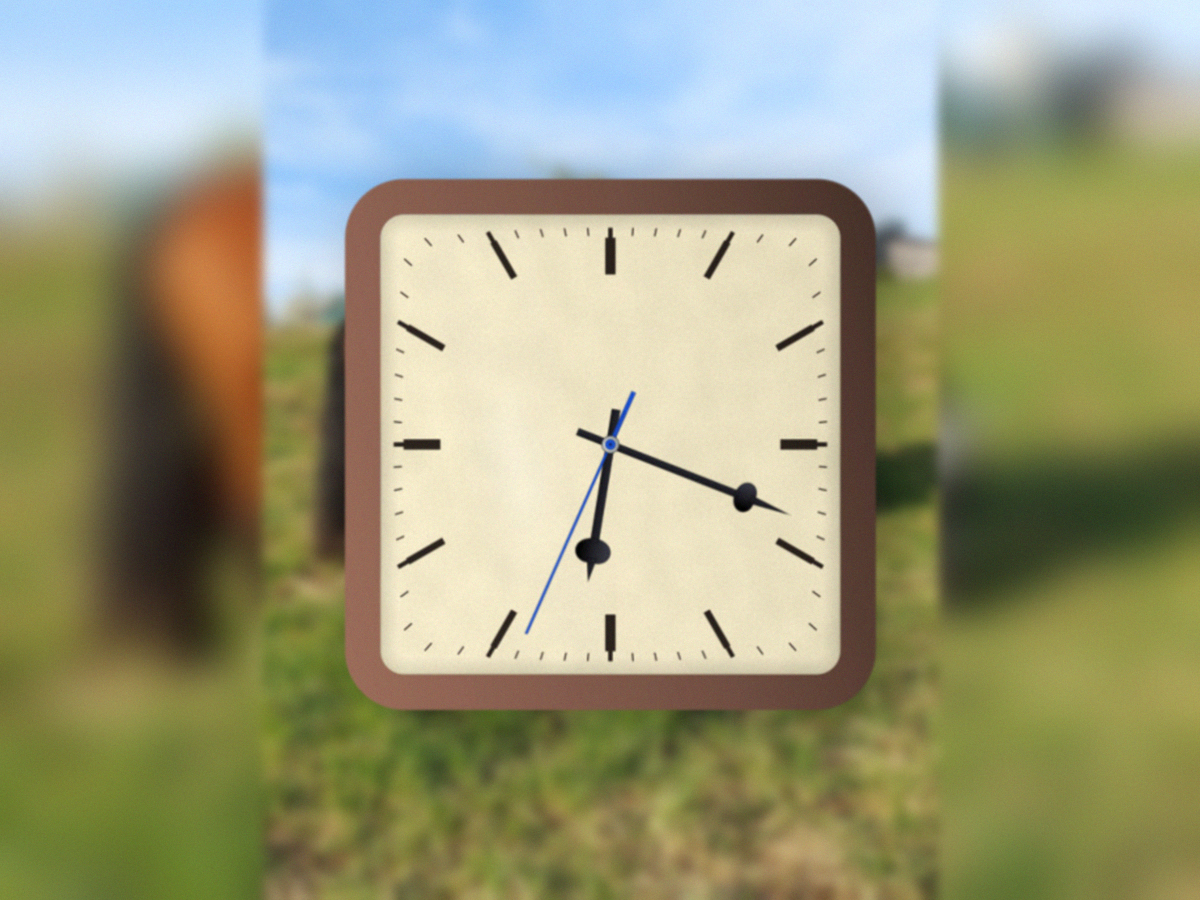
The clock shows 6.18.34
